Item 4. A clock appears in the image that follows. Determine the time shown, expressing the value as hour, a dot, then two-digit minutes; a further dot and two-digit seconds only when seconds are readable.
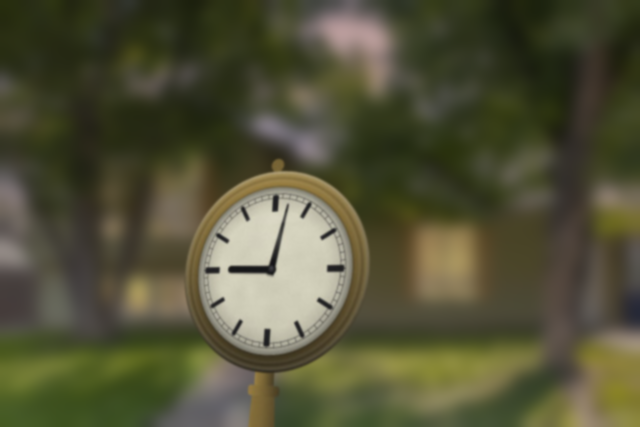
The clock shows 9.02
